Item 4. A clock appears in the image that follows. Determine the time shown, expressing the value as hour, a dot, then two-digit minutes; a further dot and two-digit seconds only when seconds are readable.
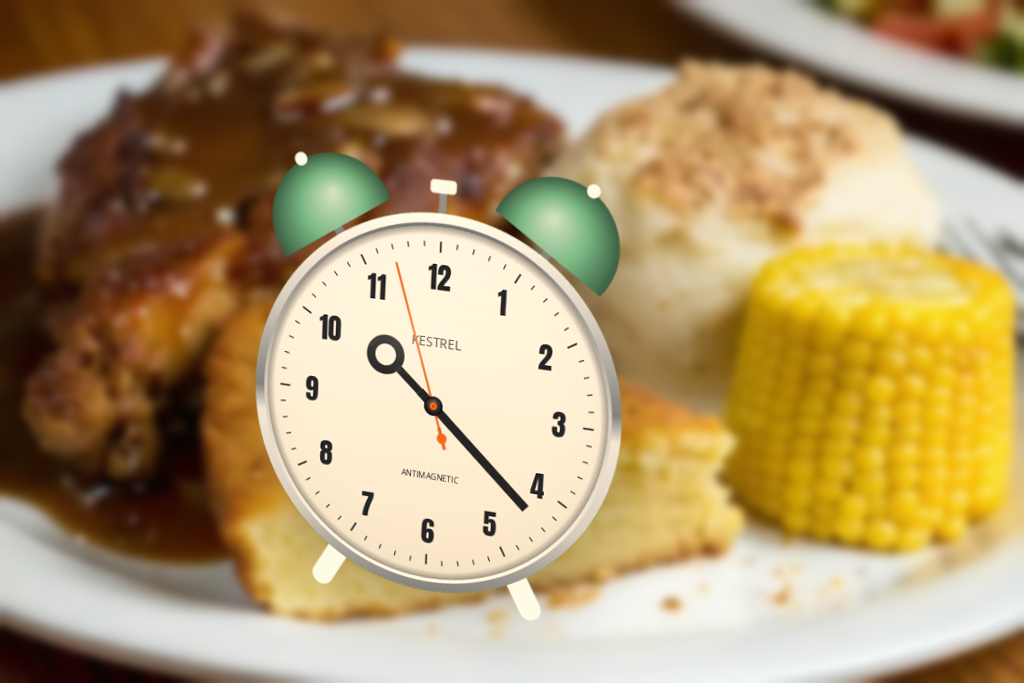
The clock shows 10.21.57
